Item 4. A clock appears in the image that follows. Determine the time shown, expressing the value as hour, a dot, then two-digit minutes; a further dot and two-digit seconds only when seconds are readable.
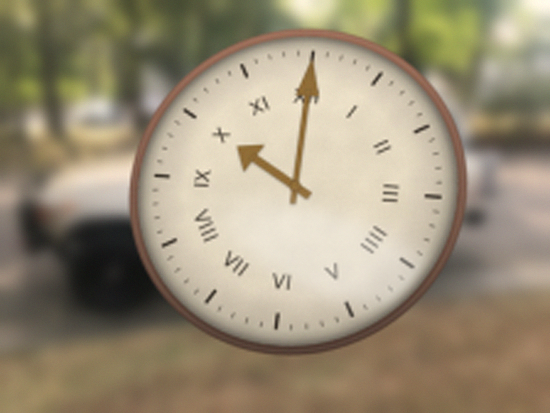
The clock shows 10.00
